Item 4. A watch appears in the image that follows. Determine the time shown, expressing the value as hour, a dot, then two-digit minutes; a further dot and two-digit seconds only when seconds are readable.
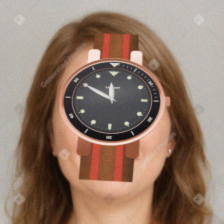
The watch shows 11.50
